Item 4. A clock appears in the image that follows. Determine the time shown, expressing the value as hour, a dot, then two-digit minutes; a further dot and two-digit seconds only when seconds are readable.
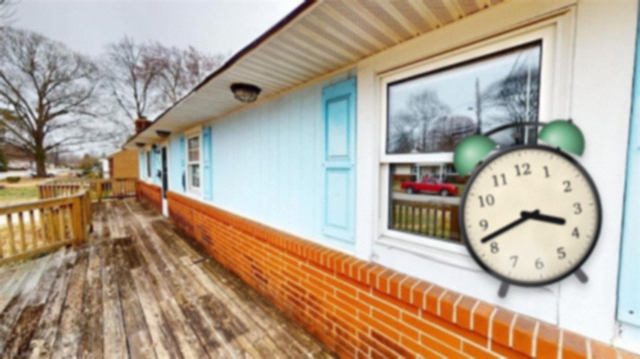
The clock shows 3.42
